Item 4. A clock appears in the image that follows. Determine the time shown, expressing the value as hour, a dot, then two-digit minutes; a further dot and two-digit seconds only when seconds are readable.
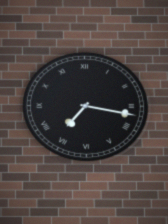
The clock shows 7.17
